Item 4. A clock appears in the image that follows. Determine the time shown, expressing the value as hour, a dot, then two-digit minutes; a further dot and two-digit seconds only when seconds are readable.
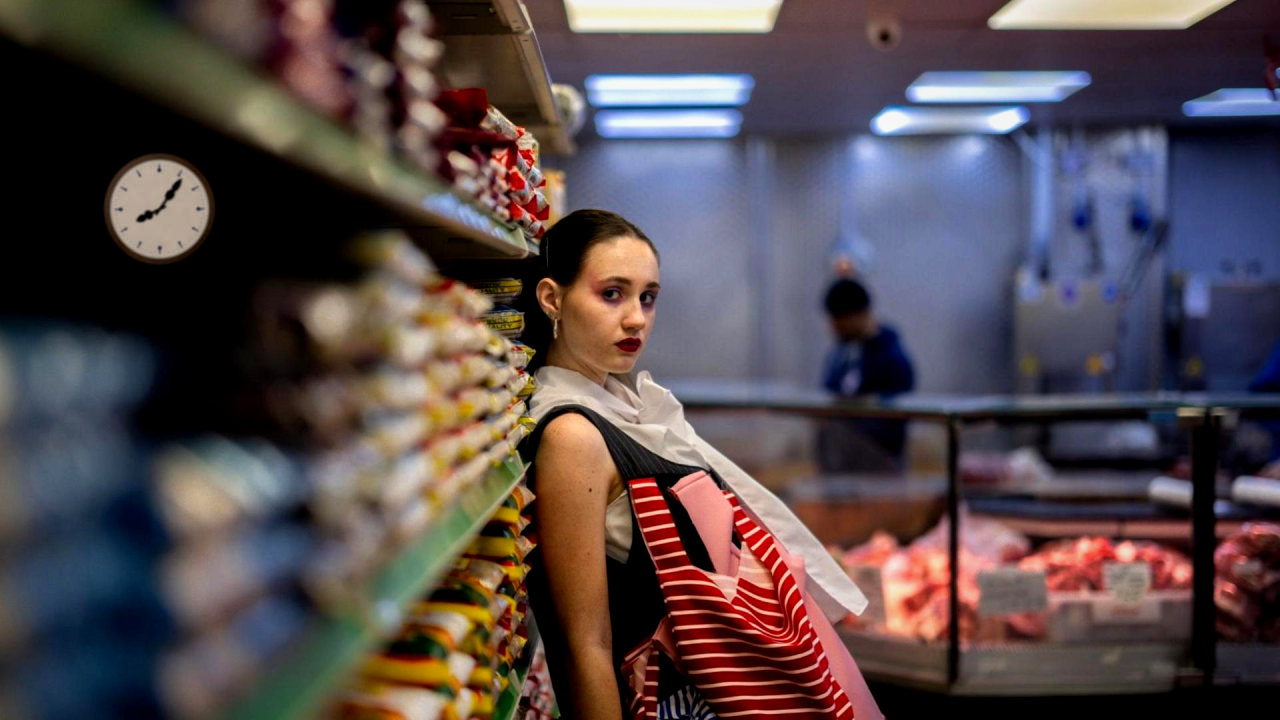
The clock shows 8.06
